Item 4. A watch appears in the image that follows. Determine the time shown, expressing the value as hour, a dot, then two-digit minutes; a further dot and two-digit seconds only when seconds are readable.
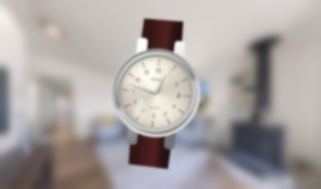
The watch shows 12.47
